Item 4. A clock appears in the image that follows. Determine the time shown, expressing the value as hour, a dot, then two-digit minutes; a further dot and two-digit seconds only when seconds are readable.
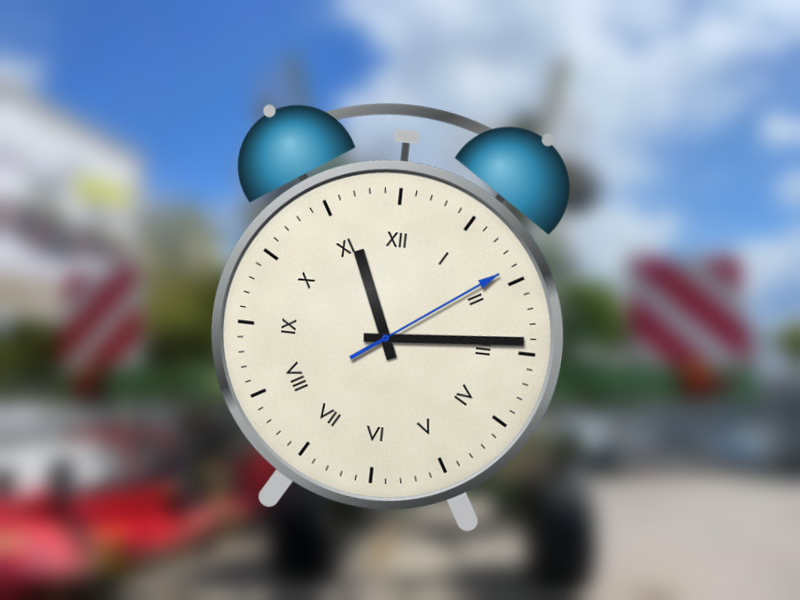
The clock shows 11.14.09
